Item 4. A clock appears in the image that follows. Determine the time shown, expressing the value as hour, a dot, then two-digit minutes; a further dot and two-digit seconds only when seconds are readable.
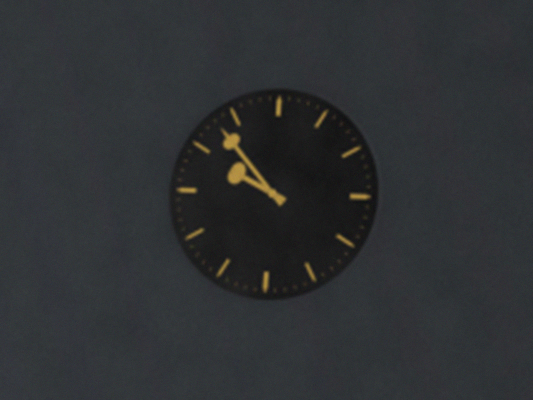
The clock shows 9.53
